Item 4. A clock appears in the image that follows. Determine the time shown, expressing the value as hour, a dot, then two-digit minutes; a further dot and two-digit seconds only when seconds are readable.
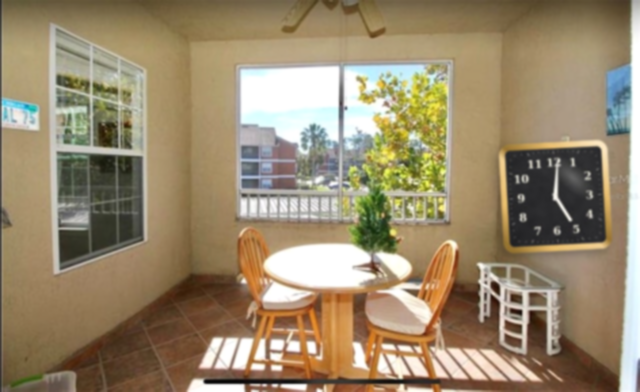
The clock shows 5.01
